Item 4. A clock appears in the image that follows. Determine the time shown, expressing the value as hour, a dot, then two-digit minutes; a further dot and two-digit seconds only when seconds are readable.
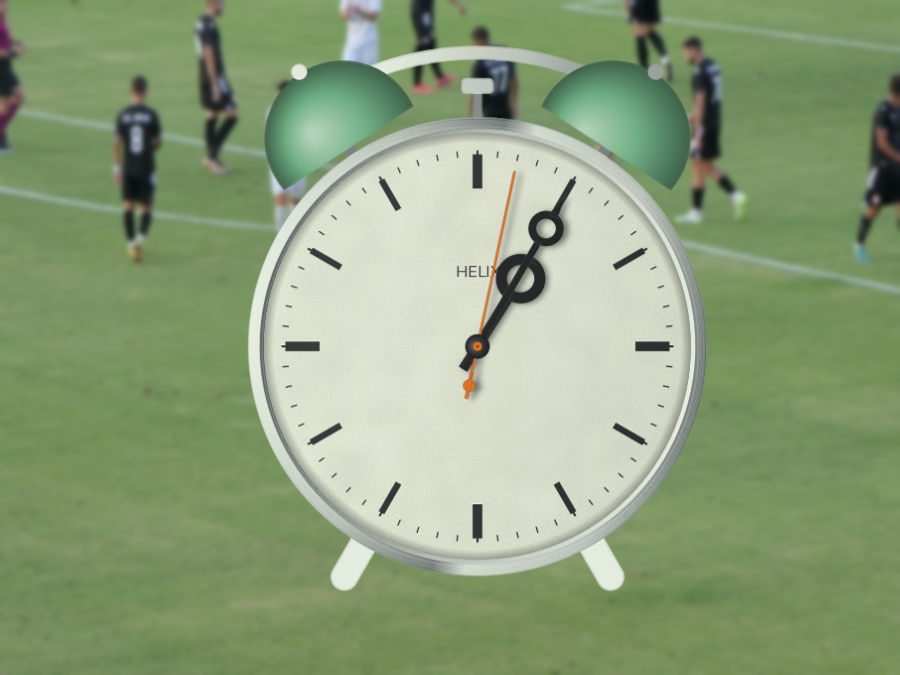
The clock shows 1.05.02
